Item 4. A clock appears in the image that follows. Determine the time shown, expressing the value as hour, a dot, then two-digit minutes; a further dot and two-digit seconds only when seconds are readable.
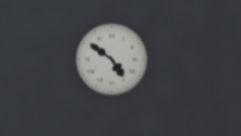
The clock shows 4.51
